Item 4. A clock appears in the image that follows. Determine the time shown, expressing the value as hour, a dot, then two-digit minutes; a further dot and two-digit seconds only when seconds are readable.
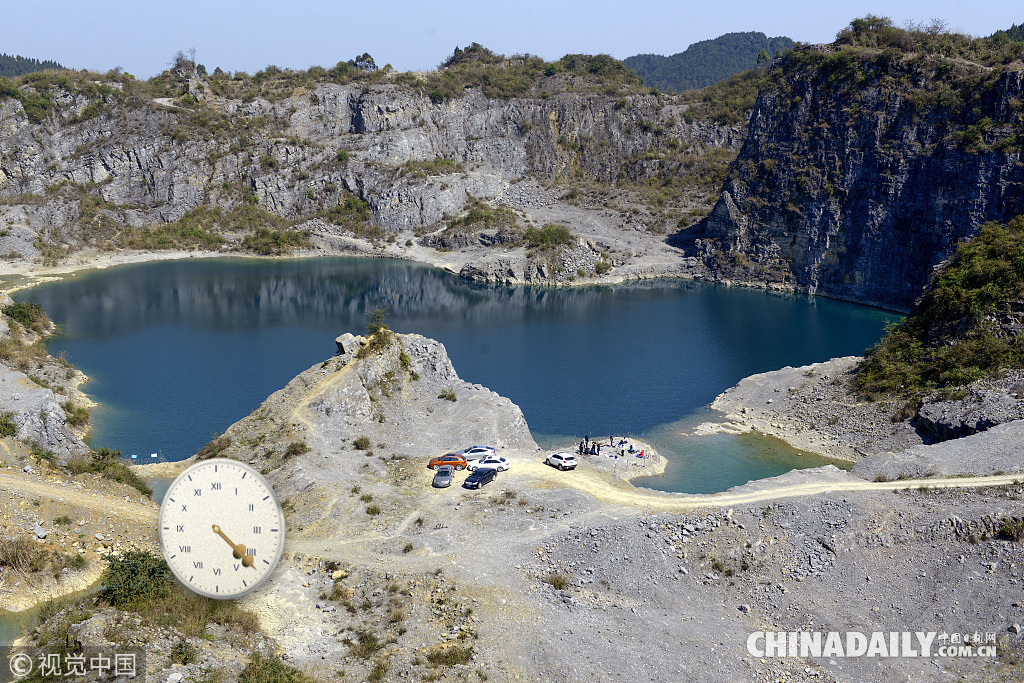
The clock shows 4.22
